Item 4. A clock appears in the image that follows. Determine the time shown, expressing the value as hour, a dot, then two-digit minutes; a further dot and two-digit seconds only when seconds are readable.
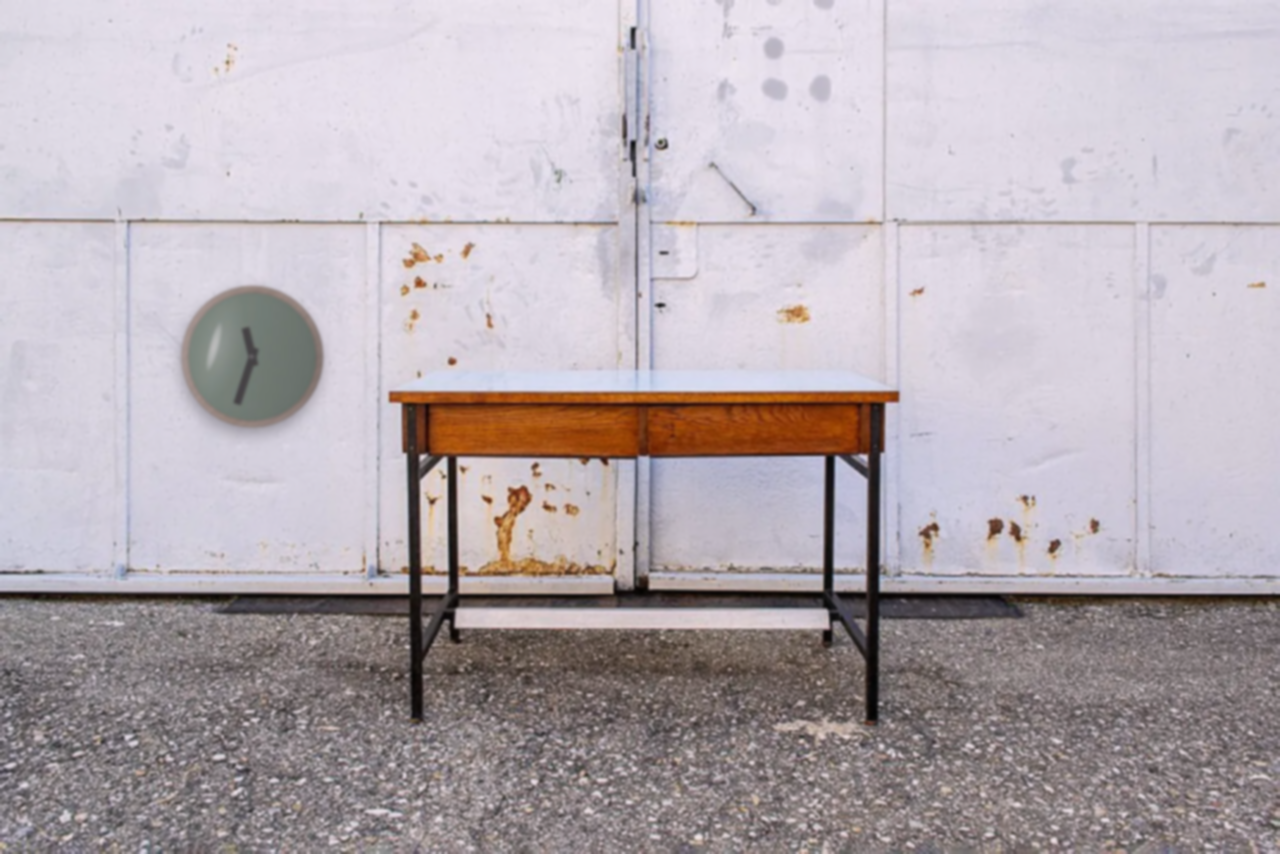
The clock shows 11.33
